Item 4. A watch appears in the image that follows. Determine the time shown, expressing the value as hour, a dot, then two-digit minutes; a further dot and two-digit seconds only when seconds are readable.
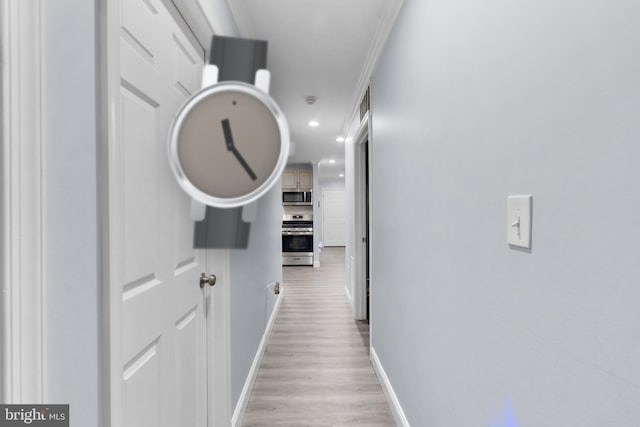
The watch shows 11.23
